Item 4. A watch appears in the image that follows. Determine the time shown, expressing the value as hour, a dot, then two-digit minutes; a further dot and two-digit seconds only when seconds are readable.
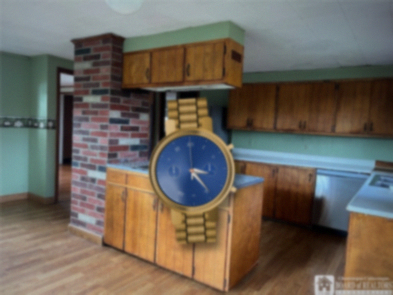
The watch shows 3.24
